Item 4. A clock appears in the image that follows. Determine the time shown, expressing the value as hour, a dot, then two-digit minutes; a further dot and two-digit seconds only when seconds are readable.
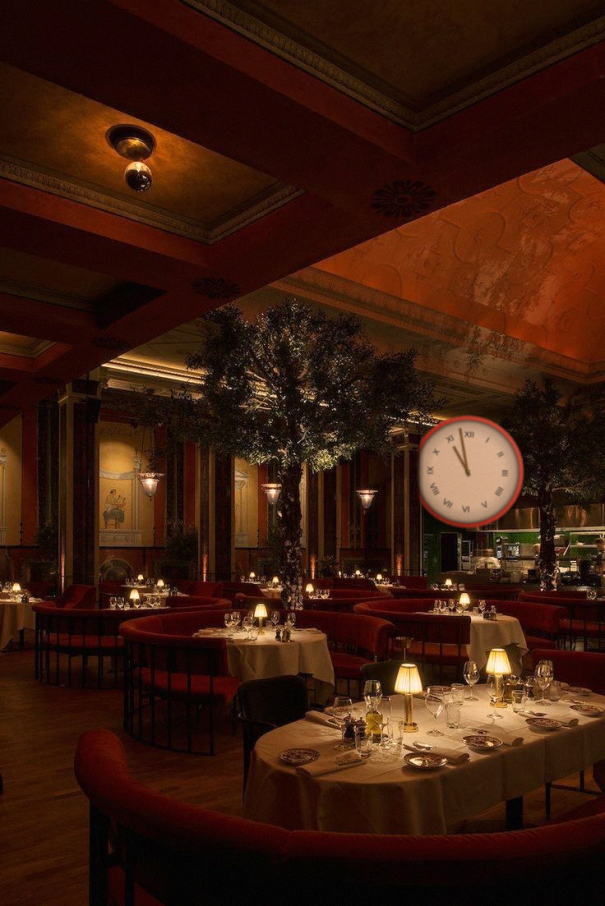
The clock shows 10.58
